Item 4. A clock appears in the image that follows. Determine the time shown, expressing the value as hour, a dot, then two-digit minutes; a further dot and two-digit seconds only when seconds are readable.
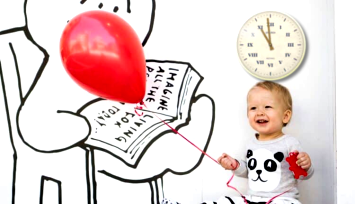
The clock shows 10.59
